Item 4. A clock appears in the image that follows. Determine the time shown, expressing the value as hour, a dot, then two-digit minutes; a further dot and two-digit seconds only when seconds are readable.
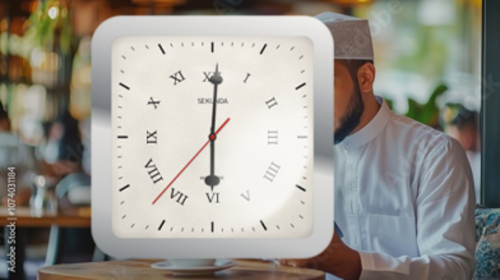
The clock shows 6.00.37
